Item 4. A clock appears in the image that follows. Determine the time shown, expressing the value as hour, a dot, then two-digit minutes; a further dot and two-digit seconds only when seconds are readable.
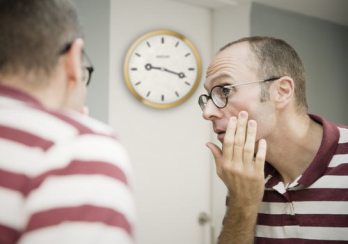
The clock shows 9.18
